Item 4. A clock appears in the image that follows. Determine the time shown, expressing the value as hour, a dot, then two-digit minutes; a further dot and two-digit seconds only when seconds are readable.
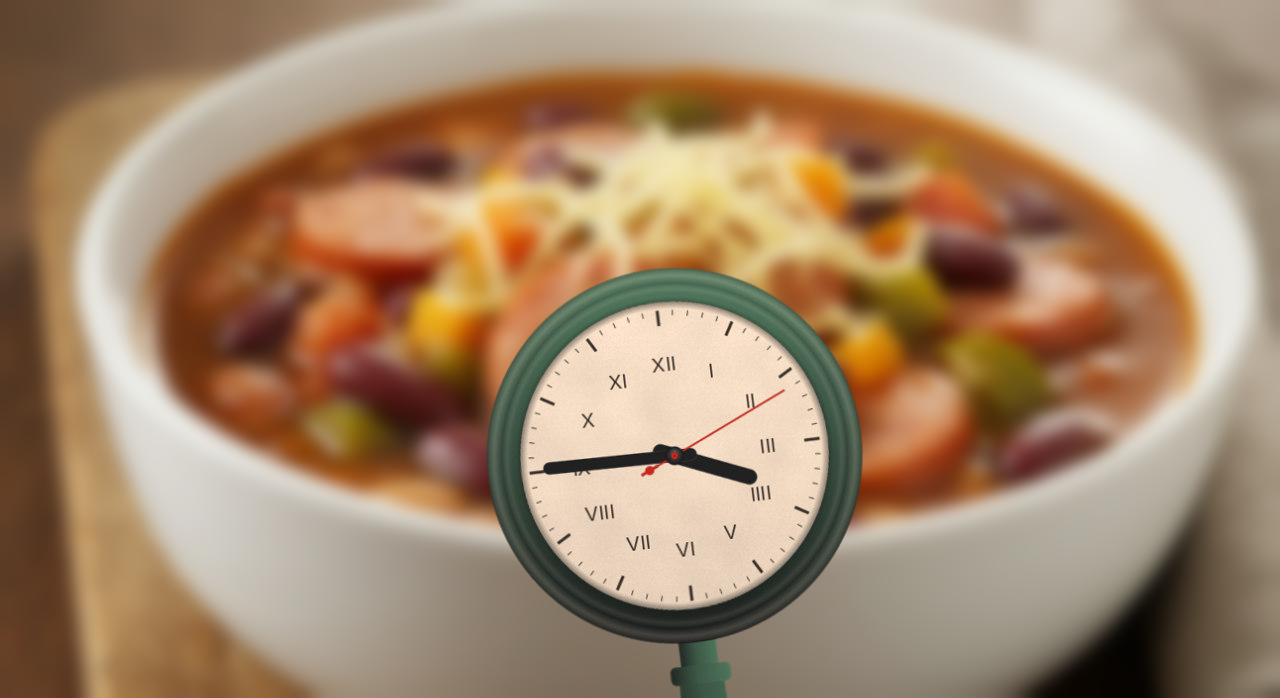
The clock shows 3.45.11
